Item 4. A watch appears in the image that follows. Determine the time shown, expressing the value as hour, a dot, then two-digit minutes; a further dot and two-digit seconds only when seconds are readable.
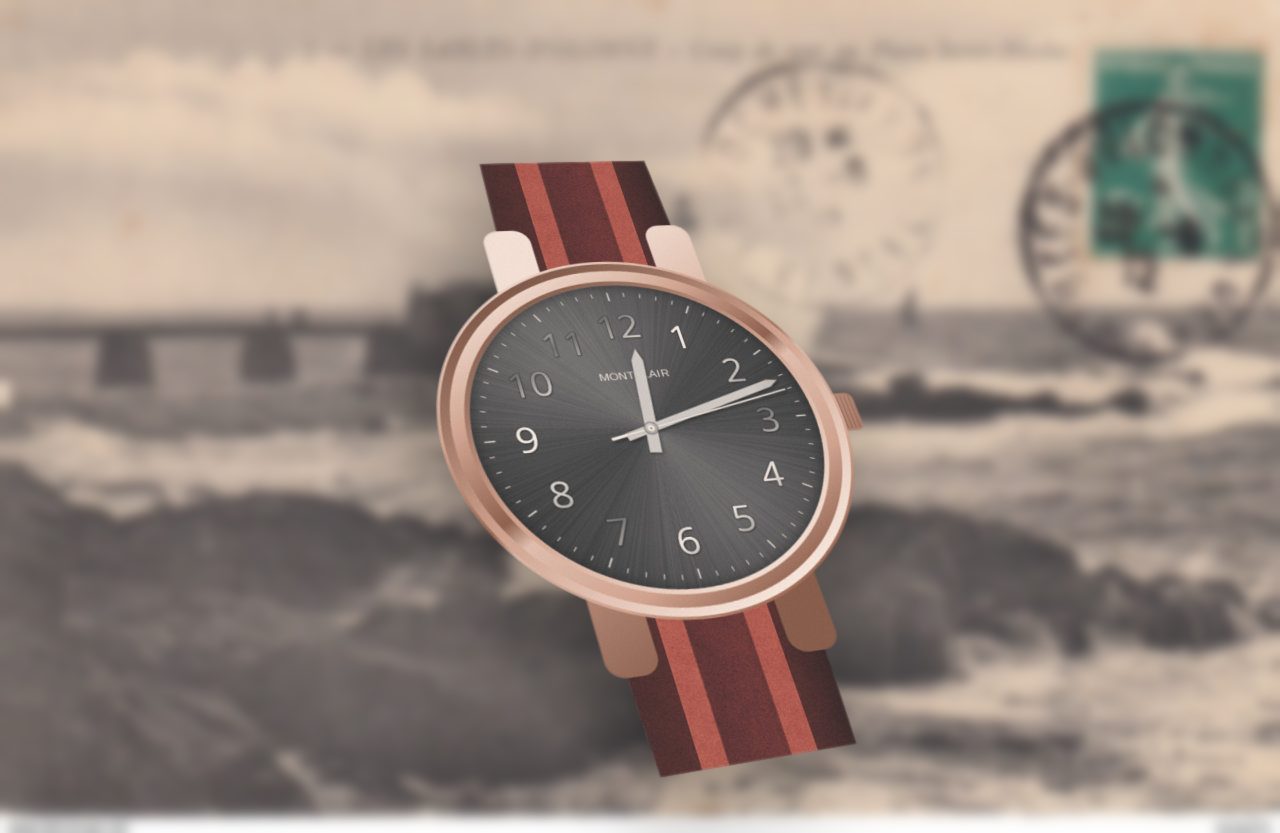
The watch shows 12.12.13
